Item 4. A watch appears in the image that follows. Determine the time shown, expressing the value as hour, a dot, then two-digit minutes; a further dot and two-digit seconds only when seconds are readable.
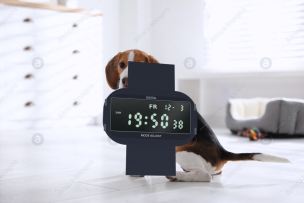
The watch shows 19.50.38
